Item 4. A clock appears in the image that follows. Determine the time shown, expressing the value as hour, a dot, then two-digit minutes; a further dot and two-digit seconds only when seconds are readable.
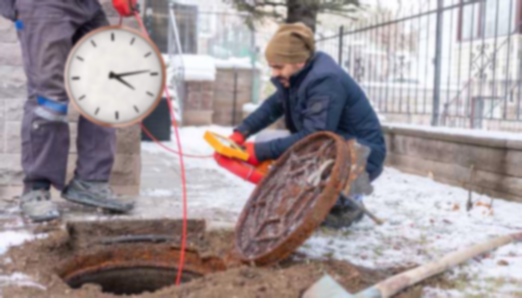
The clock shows 4.14
